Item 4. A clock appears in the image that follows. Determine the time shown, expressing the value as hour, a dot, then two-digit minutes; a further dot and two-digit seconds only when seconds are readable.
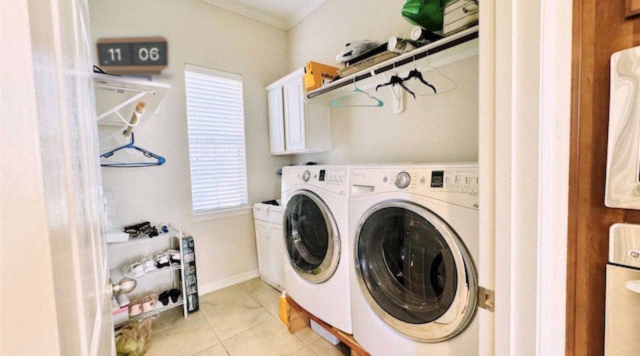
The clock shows 11.06
